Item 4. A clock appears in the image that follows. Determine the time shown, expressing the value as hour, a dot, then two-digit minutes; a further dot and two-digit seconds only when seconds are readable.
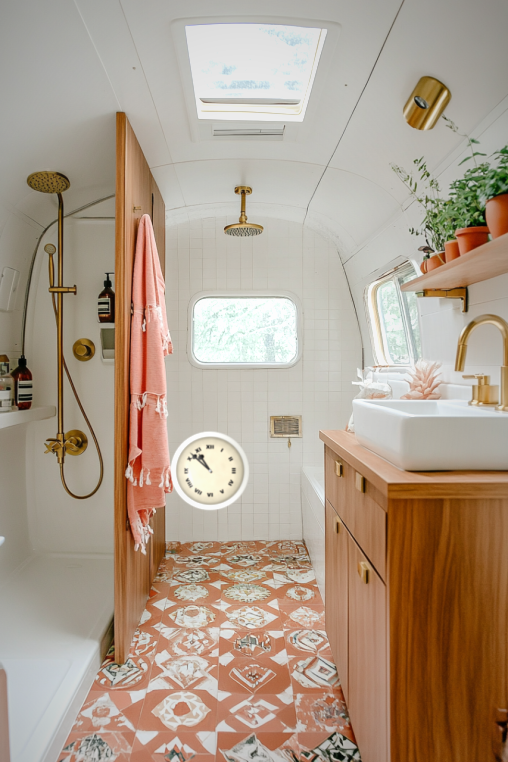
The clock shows 10.52
